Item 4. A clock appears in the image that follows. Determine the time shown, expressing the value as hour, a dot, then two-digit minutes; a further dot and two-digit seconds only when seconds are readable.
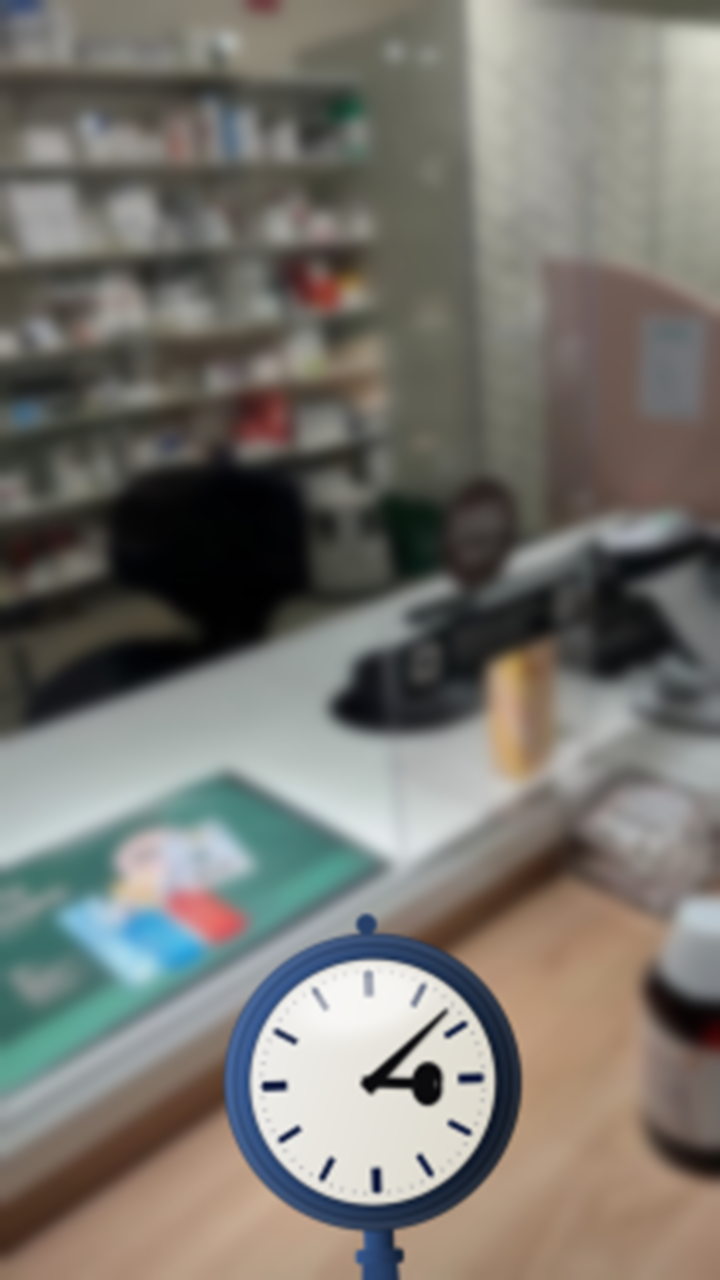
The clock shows 3.08
